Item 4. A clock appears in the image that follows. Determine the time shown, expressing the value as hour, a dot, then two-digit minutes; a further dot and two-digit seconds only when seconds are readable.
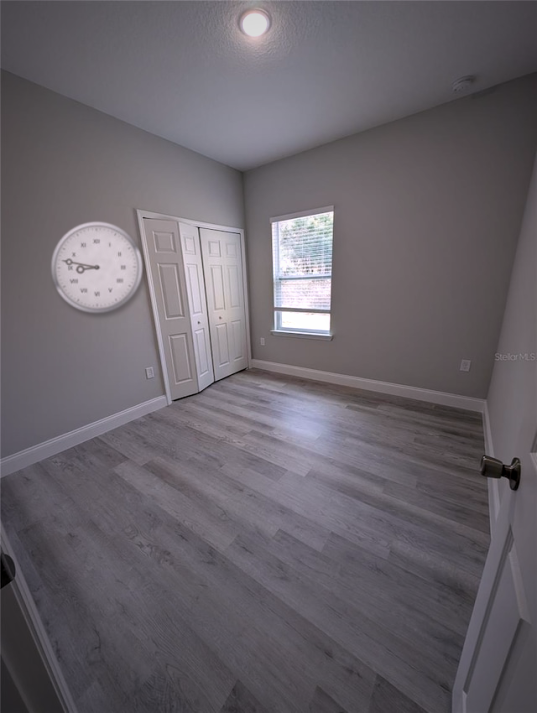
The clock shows 8.47
